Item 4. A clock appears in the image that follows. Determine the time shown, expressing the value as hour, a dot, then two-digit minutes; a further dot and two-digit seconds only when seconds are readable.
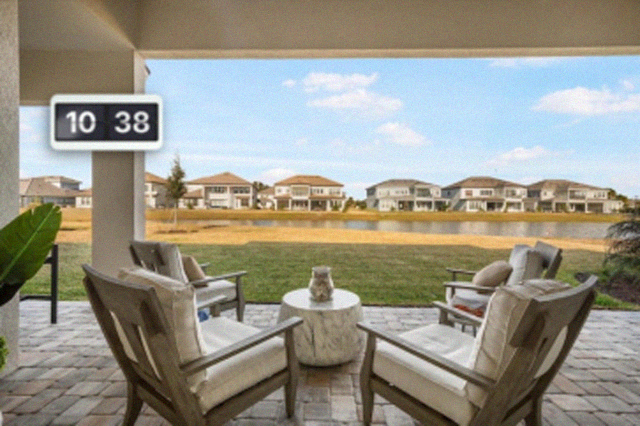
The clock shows 10.38
